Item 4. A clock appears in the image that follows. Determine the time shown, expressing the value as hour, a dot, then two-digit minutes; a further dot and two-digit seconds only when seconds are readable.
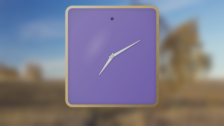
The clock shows 7.10
